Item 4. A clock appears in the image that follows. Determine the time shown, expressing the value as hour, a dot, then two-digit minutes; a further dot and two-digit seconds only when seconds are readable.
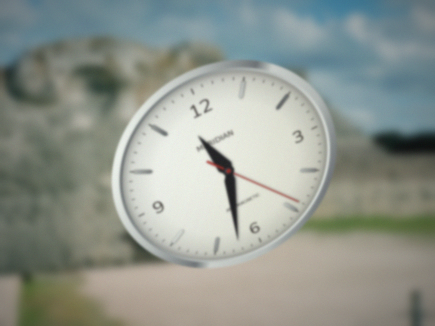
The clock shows 11.32.24
